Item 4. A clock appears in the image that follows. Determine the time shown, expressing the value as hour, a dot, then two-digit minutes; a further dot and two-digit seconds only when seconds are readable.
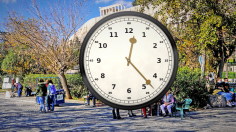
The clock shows 12.23
